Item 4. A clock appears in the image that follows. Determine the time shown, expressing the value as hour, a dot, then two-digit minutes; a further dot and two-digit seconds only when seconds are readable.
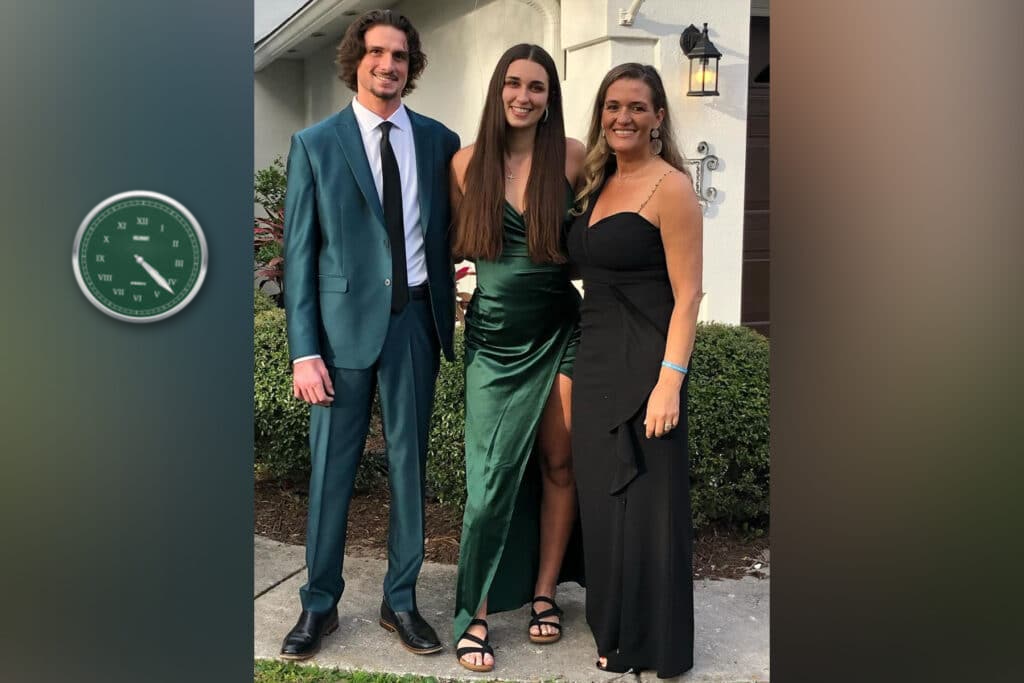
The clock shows 4.22
